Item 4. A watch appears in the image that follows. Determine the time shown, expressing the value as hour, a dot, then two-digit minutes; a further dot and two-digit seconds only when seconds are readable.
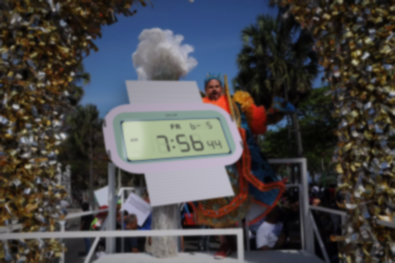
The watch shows 7.56
